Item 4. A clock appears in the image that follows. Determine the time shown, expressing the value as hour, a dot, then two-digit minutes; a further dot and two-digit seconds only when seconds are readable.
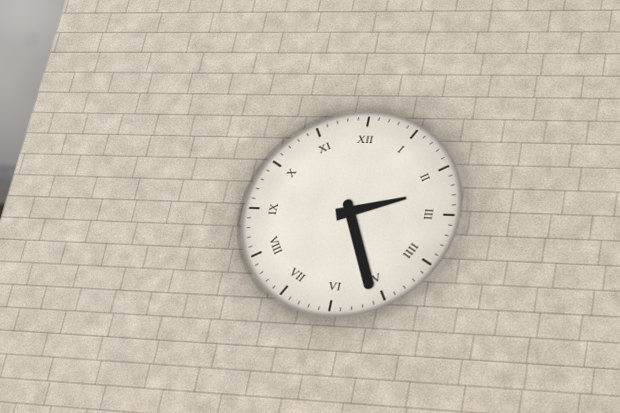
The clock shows 2.26
